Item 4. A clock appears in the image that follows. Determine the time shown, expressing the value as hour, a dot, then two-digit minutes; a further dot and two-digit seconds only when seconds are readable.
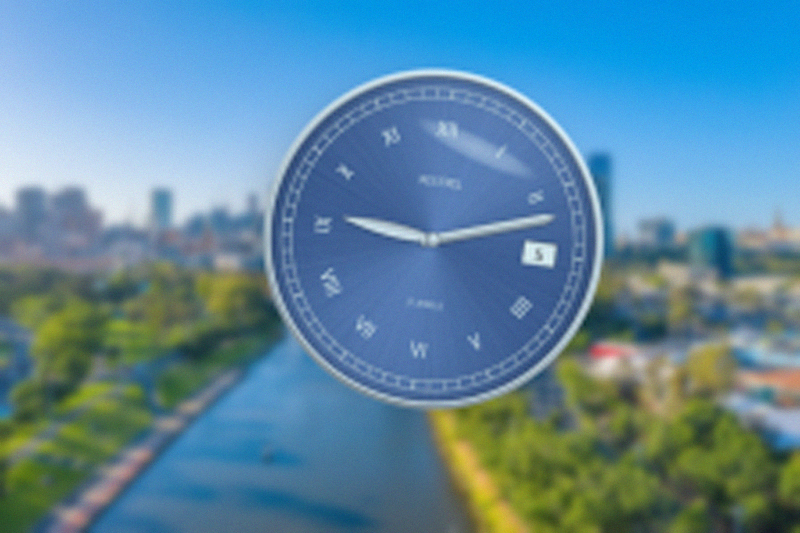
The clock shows 9.12
